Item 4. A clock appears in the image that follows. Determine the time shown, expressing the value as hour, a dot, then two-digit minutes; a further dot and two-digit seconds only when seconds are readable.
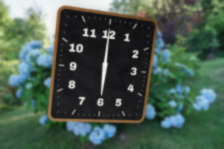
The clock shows 6.00
